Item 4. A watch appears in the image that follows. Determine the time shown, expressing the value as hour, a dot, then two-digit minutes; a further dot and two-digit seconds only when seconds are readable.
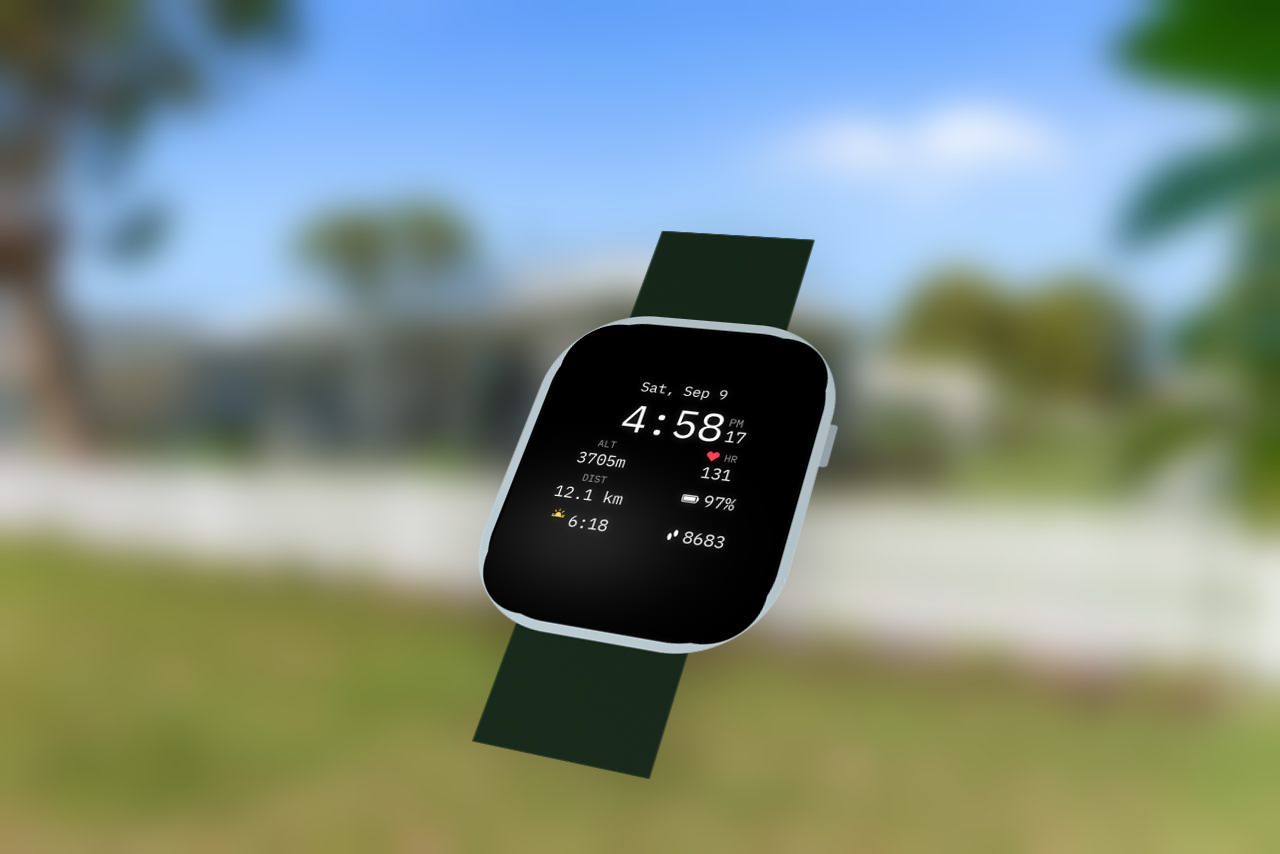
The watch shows 4.58.17
